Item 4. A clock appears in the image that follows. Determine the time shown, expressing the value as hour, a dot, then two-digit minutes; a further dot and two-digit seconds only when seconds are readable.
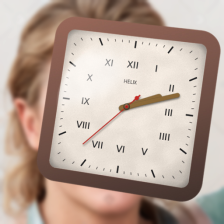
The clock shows 2.11.37
